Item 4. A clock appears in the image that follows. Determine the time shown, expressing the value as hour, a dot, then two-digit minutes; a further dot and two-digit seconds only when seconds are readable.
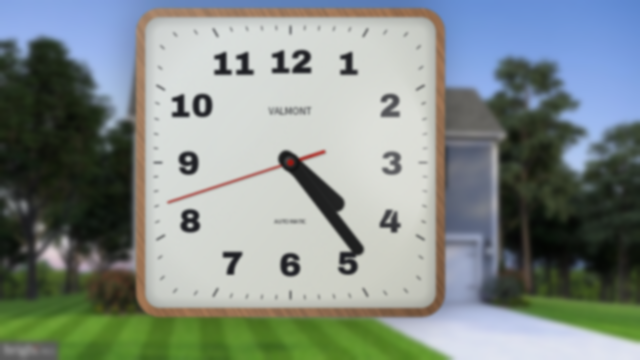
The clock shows 4.23.42
